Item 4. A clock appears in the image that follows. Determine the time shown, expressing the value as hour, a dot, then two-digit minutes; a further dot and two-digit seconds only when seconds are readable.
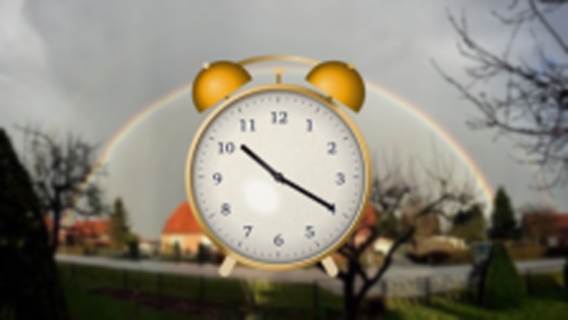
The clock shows 10.20
